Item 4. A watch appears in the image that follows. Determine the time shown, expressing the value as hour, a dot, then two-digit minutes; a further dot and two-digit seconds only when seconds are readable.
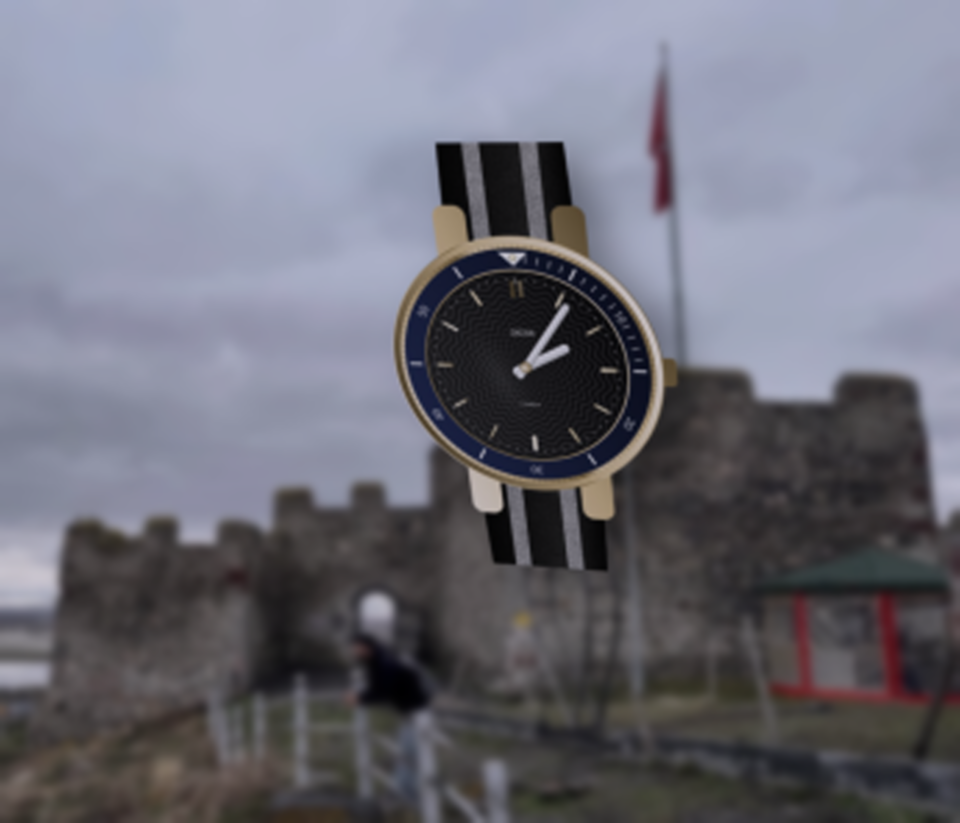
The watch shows 2.06
